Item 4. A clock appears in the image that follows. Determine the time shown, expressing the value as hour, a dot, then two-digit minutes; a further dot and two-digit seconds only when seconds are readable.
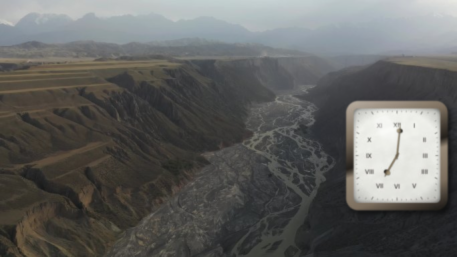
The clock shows 7.01
